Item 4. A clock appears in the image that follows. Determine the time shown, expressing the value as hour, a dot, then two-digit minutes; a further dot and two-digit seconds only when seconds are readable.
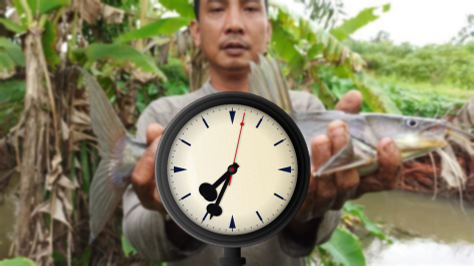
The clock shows 7.34.02
